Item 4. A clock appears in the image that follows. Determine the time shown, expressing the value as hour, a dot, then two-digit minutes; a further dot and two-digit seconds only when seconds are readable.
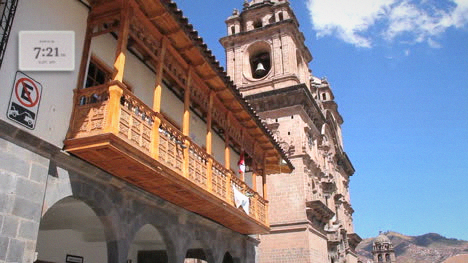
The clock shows 7.21
